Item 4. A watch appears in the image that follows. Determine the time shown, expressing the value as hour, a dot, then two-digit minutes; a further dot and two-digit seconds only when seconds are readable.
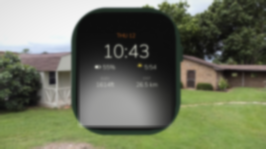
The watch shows 10.43
